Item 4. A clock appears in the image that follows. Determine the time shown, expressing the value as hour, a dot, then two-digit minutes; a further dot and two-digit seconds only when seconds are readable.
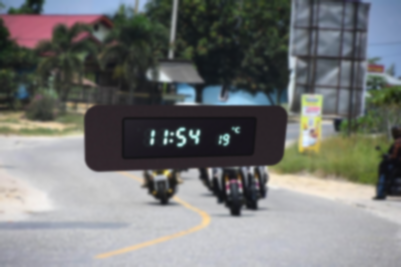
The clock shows 11.54
